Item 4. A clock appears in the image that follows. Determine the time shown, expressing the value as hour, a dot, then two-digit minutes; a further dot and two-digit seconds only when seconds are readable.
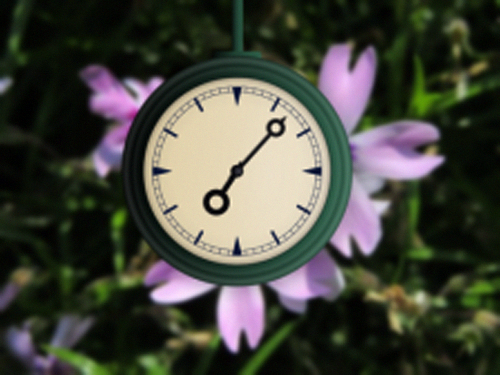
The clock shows 7.07
